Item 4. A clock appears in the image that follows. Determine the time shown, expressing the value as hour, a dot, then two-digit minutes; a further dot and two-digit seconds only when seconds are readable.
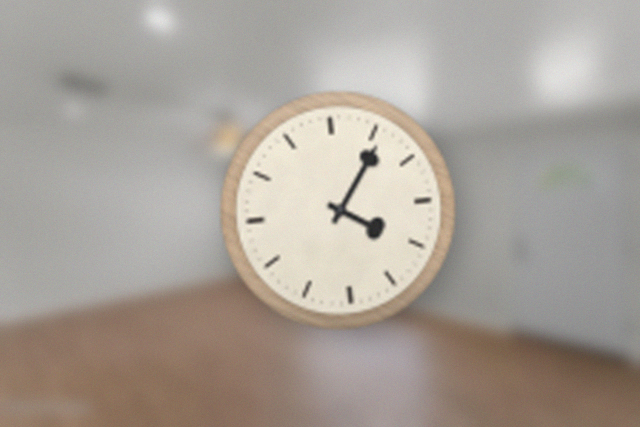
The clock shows 4.06
